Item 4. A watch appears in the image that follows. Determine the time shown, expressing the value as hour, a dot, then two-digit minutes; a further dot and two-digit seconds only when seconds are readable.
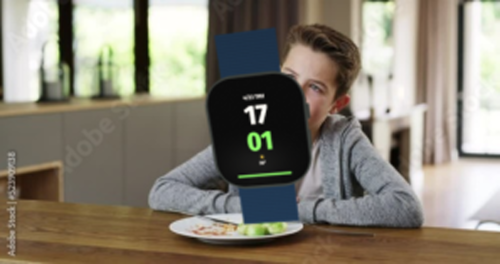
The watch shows 17.01
